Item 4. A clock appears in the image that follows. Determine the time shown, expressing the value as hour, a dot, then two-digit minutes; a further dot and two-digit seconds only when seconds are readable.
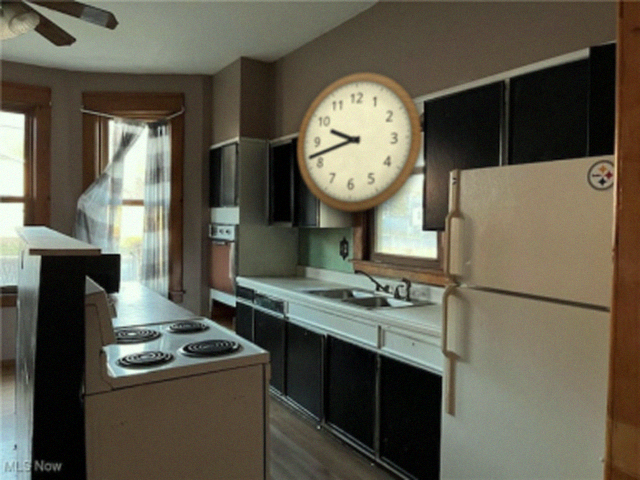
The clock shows 9.42
